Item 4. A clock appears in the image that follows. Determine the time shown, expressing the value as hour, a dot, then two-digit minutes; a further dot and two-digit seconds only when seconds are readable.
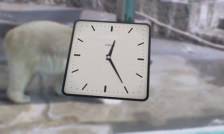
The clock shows 12.25
